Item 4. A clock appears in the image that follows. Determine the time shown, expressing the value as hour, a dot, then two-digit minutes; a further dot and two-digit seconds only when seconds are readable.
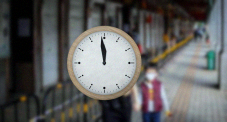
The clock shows 11.59
